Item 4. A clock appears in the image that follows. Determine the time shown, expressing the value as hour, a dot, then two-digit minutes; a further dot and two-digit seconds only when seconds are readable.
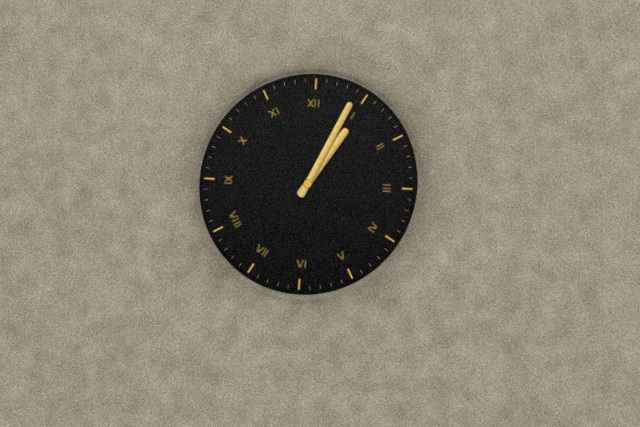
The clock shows 1.04
